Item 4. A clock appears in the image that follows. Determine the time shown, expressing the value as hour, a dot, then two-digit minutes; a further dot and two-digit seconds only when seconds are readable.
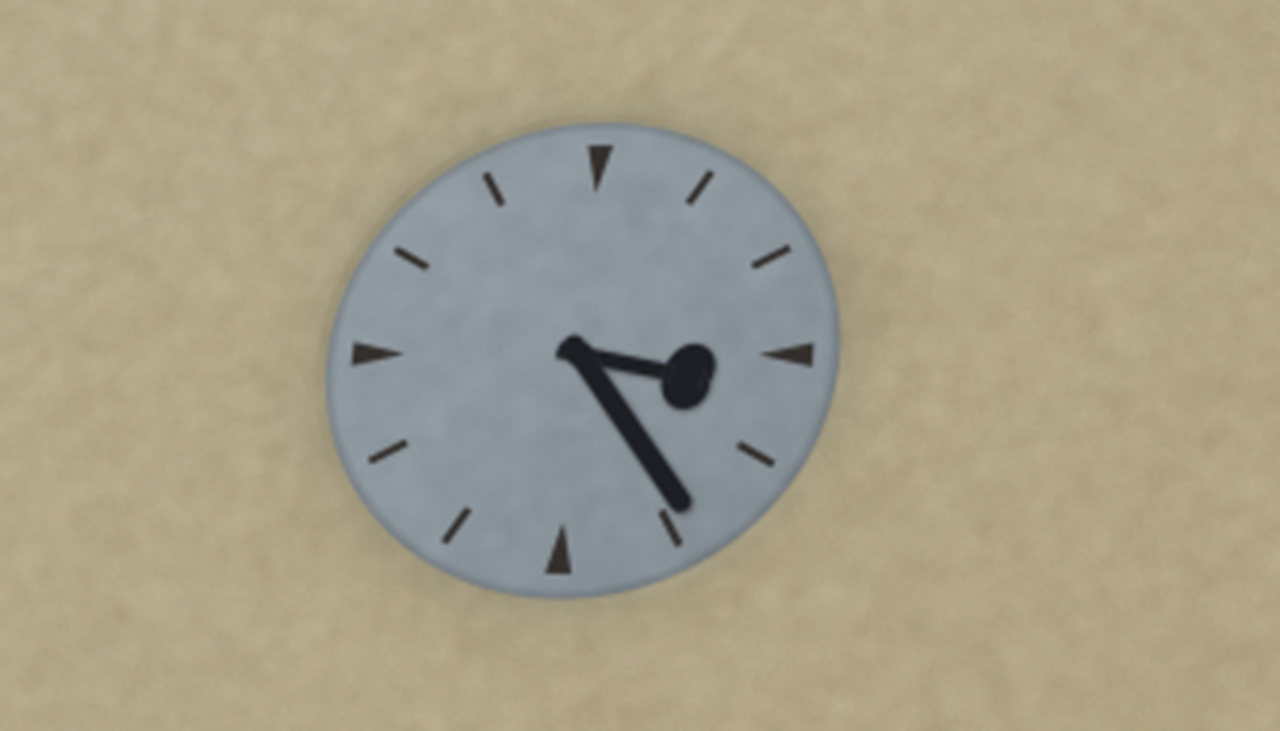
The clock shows 3.24
